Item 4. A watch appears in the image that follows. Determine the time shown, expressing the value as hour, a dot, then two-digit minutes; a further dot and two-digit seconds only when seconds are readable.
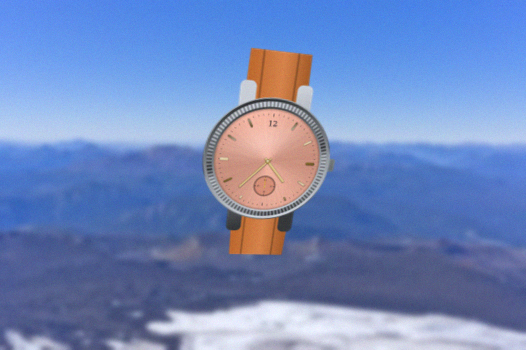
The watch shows 4.37
